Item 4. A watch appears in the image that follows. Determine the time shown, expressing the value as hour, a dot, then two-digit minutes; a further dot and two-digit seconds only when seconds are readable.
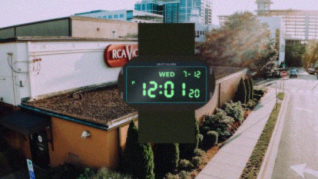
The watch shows 12.01
